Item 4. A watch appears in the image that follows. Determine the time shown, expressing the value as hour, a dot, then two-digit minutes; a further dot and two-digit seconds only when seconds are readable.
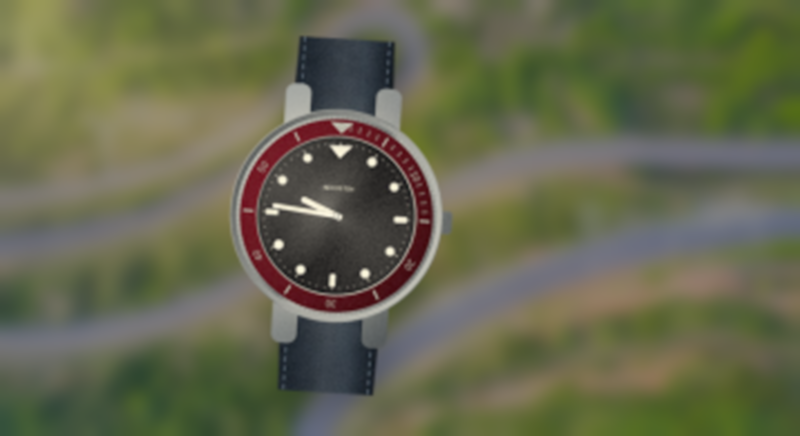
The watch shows 9.46
